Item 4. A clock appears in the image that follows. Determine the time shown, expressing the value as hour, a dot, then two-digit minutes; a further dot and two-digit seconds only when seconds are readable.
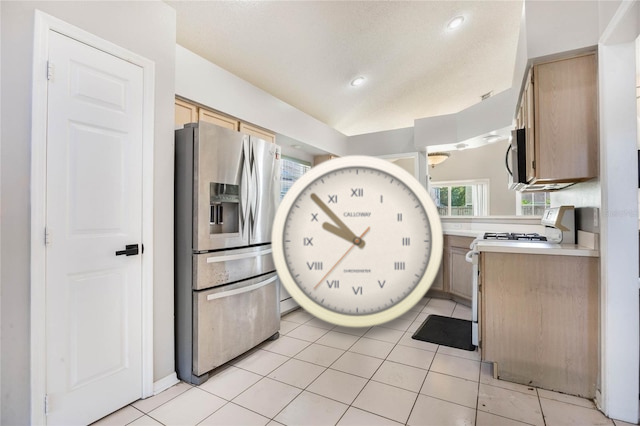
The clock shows 9.52.37
